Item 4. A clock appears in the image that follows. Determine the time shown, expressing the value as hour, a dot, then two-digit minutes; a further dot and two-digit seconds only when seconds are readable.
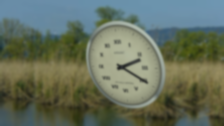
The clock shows 2.20
